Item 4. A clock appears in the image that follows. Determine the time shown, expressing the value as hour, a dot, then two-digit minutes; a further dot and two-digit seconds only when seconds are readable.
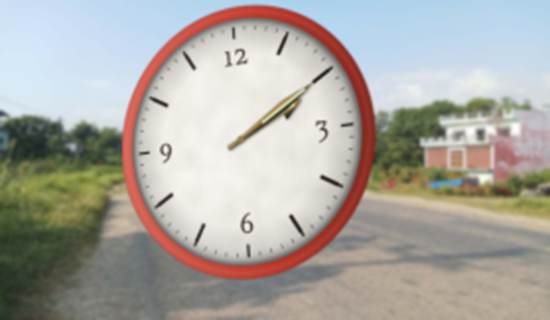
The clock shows 2.10
